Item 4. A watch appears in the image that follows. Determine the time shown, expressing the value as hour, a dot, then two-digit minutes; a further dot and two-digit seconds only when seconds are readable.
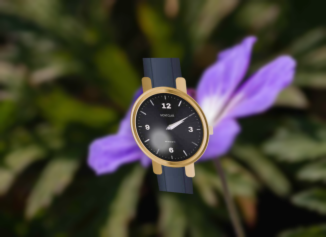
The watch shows 2.10
